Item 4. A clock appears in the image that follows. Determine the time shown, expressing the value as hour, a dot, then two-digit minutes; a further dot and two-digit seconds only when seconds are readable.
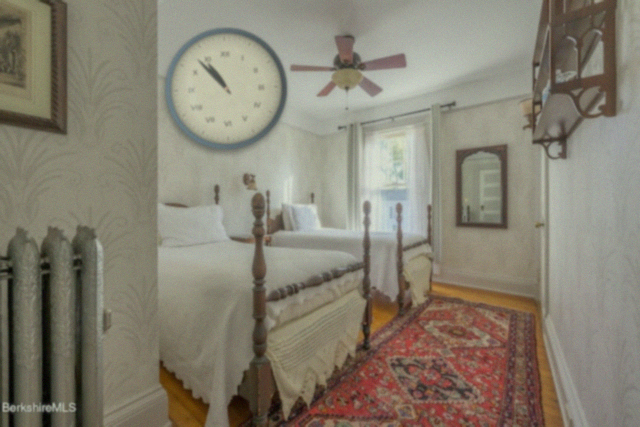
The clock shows 10.53
